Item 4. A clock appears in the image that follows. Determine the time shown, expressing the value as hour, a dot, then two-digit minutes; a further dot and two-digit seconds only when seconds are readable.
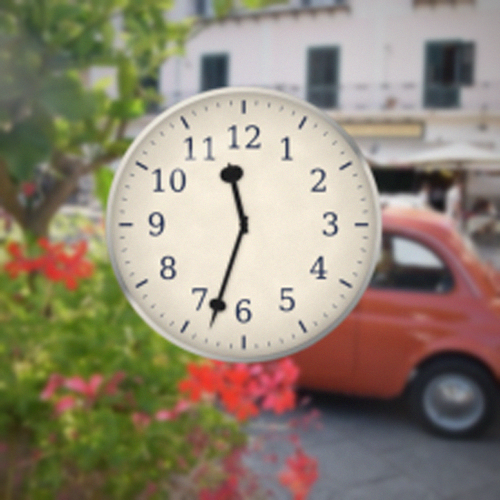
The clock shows 11.33
